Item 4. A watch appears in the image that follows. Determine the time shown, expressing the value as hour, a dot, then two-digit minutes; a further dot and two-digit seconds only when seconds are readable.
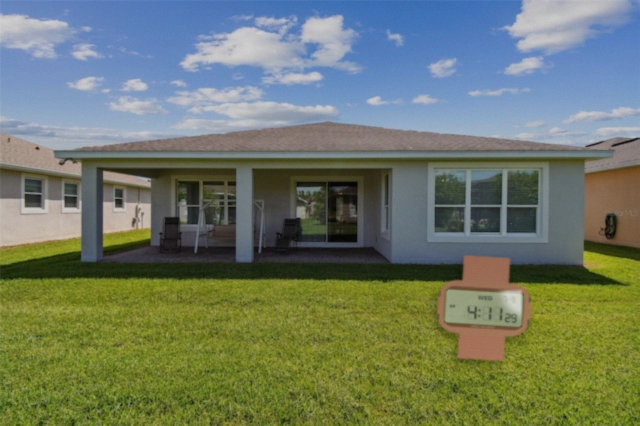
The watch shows 4.11
